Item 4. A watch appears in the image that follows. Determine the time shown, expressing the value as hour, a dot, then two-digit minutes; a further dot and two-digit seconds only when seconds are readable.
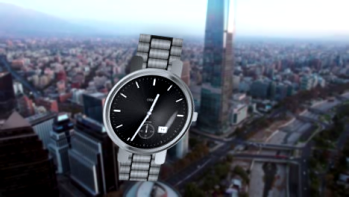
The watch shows 12.34
